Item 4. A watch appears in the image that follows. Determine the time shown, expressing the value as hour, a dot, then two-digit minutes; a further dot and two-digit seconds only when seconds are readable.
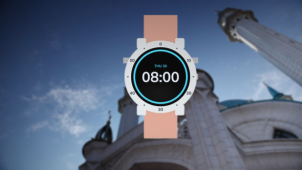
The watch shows 8.00
